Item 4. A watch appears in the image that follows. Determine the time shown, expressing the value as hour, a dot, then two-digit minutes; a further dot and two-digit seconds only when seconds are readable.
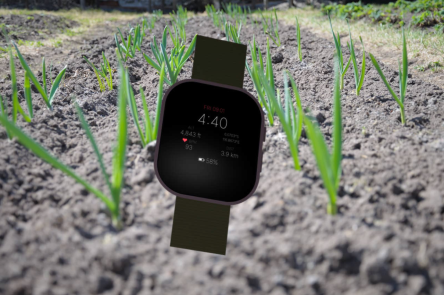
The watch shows 4.40
